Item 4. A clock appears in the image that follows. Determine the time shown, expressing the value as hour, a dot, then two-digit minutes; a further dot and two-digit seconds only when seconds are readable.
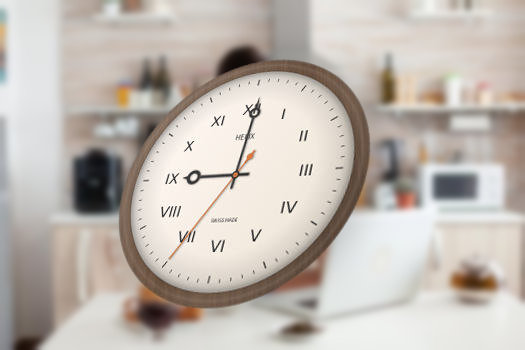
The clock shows 9.00.35
